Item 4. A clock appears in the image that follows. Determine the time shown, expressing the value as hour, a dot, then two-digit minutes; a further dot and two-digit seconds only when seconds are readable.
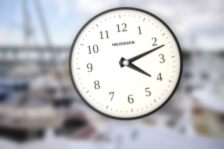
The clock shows 4.12
